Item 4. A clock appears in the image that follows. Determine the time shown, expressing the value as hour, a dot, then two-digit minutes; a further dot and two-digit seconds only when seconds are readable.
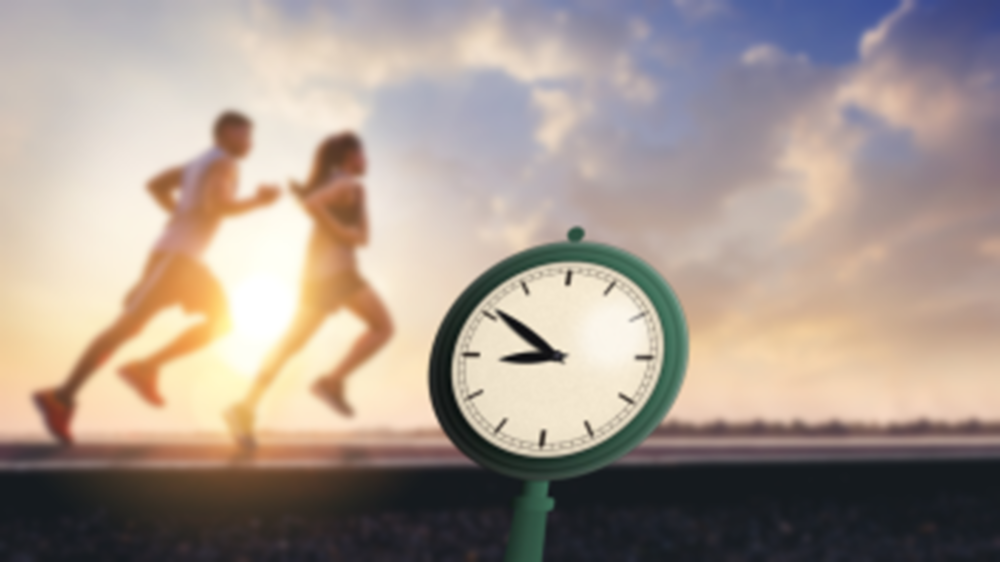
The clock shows 8.51
